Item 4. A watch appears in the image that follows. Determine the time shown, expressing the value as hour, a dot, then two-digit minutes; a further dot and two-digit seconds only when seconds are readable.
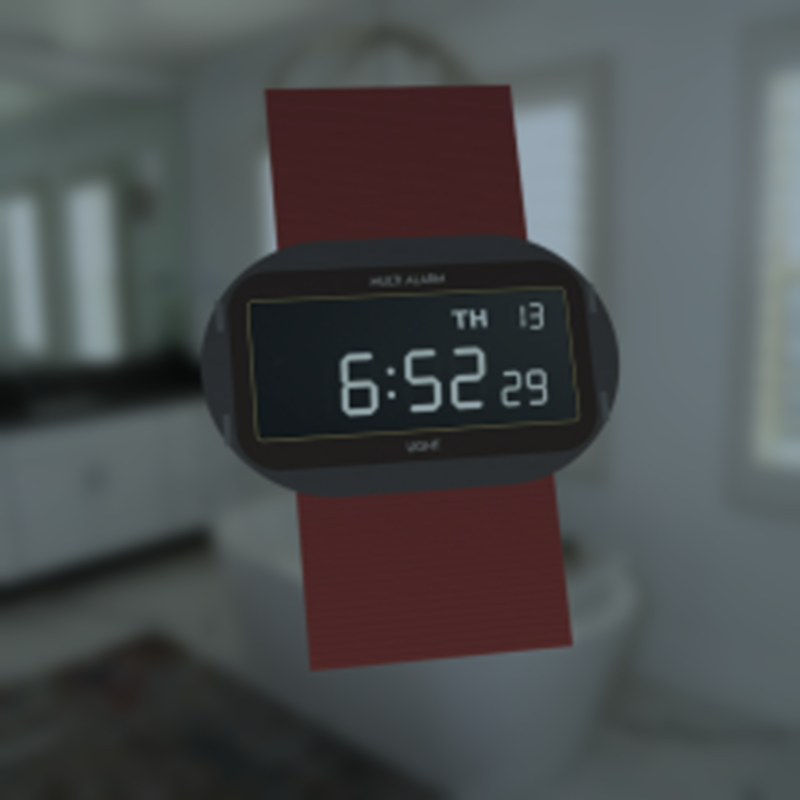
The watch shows 6.52.29
